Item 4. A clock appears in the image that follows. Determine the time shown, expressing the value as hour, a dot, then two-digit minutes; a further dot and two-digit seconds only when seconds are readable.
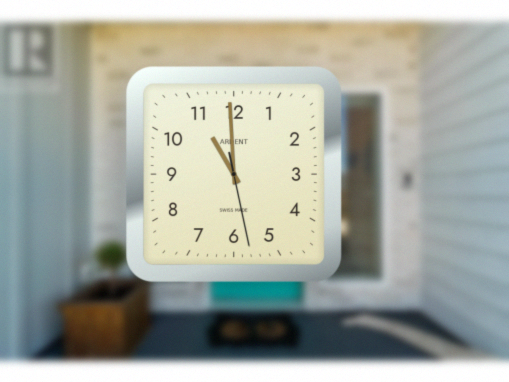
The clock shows 10.59.28
